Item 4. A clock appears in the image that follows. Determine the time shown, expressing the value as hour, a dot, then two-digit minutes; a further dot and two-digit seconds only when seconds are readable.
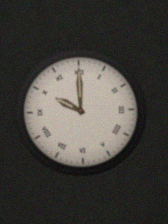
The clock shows 10.00
